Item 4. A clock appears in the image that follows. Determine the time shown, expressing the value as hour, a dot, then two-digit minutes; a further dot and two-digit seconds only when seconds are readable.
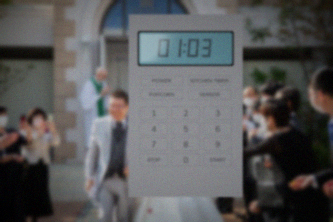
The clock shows 1.03
